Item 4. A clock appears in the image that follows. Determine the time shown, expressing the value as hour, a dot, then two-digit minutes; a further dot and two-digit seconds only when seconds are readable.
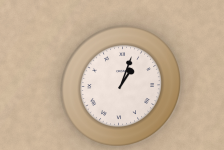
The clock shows 1.03
